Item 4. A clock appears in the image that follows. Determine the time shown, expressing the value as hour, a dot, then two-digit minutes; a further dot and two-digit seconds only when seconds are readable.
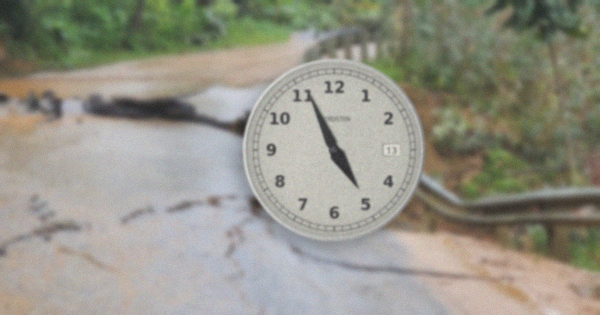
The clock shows 4.56
